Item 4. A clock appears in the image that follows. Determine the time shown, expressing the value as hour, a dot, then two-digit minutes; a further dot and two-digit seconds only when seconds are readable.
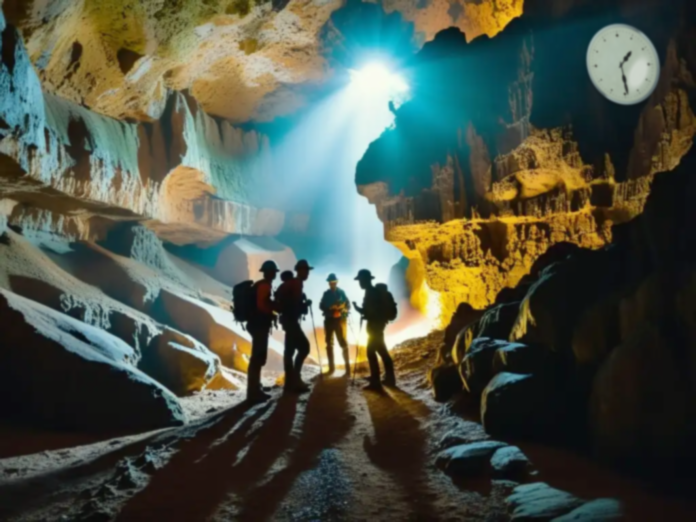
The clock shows 1.29
